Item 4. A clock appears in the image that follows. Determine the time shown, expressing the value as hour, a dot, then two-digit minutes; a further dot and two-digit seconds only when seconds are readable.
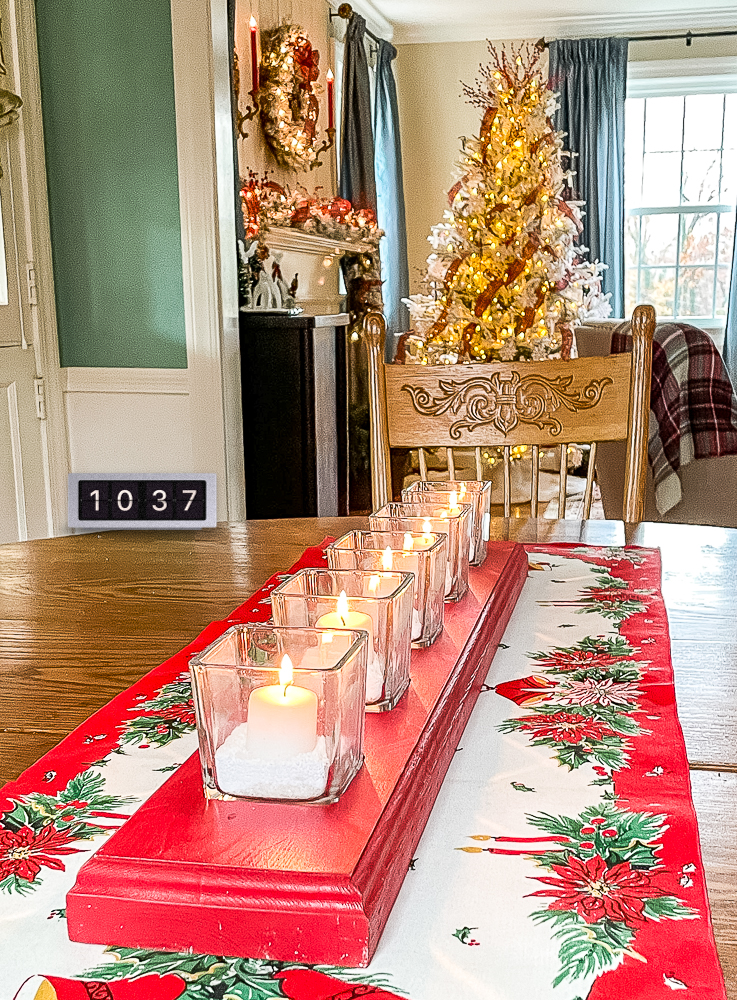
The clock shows 10.37
